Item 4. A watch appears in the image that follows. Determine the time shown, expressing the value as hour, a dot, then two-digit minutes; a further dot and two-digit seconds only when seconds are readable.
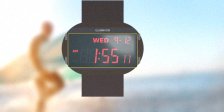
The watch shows 1.55.11
